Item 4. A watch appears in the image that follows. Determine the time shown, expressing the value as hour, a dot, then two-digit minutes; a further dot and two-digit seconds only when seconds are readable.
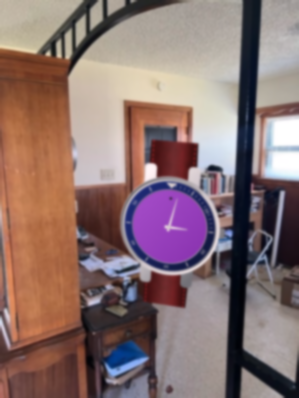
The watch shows 3.02
